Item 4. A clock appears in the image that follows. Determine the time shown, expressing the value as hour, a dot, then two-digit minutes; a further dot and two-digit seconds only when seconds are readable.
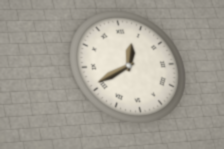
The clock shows 12.41
